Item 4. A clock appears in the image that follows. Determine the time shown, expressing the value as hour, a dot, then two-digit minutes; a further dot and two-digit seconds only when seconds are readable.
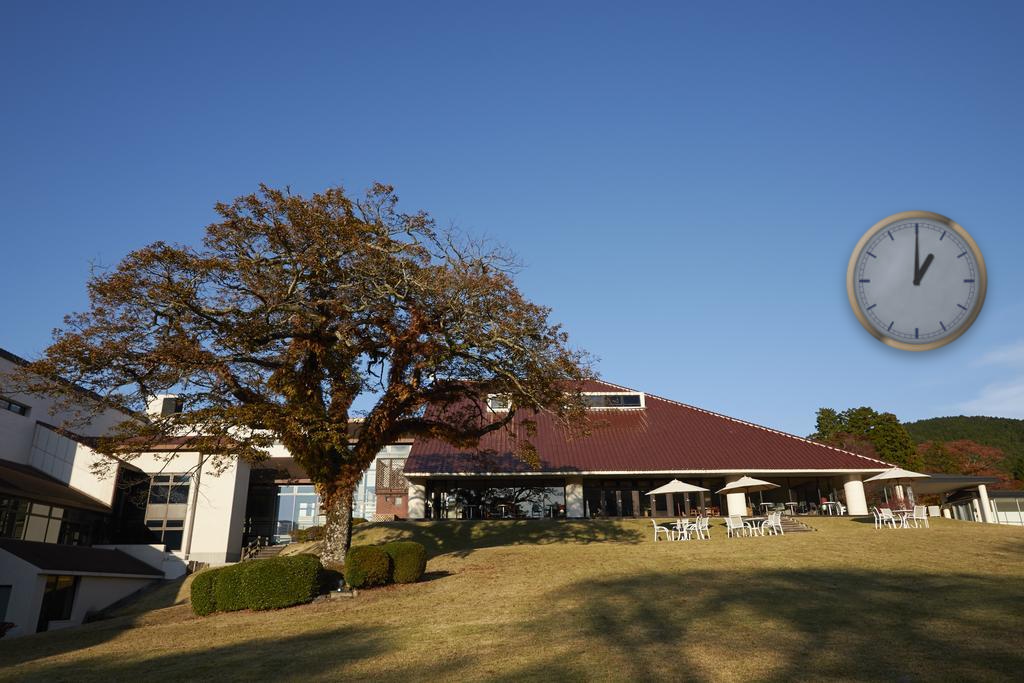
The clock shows 1.00
